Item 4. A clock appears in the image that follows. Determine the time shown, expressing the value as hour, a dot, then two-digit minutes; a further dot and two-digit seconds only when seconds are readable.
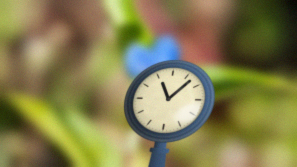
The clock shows 11.07
